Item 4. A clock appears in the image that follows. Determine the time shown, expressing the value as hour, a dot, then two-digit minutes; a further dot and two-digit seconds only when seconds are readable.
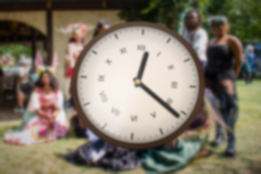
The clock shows 12.21
